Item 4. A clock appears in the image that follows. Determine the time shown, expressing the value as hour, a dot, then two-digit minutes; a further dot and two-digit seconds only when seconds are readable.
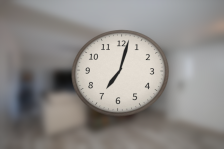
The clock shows 7.02
